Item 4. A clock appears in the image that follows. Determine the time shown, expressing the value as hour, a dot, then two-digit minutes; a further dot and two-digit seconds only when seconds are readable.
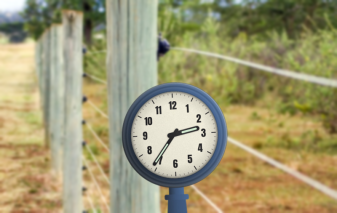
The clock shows 2.36
